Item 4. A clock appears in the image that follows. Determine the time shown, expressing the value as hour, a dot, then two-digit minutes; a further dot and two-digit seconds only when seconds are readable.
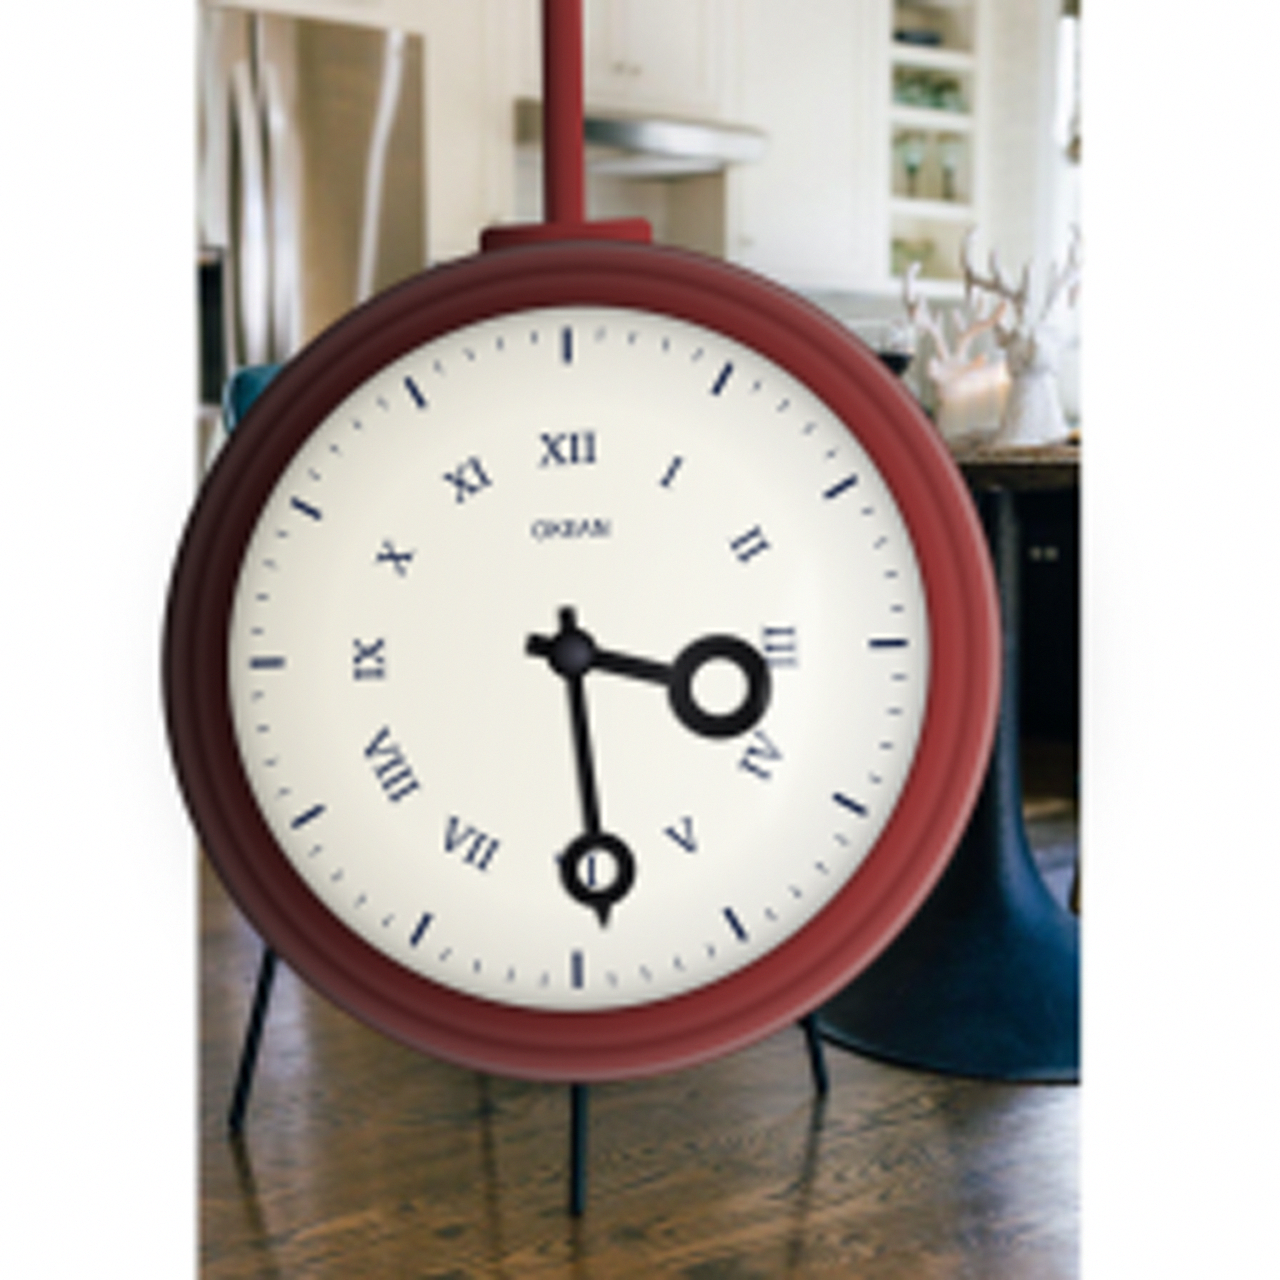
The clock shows 3.29
